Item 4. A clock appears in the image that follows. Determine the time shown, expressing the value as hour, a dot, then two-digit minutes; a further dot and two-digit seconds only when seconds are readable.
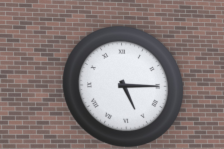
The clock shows 5.15
